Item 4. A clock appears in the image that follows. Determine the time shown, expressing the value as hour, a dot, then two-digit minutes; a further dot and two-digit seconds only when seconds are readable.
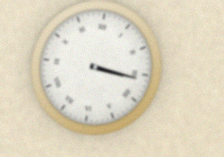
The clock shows 3.16
